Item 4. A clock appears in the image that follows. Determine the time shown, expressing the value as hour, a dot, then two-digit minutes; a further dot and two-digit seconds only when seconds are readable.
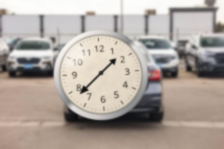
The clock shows 1.38
